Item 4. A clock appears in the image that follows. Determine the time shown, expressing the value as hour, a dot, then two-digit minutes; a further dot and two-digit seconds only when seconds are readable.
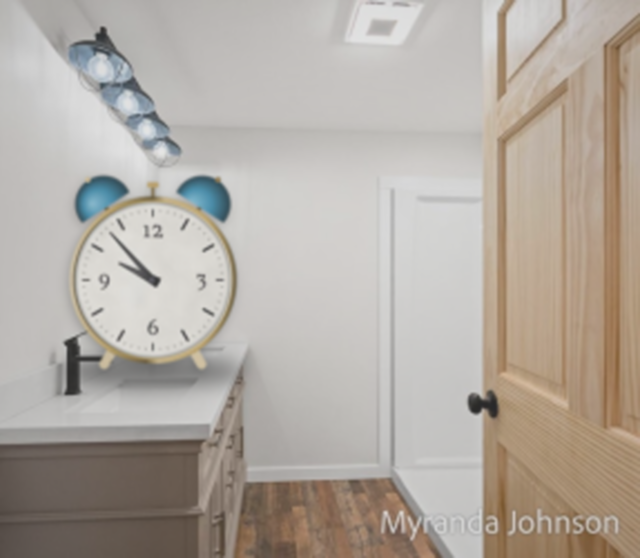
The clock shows 9.53
